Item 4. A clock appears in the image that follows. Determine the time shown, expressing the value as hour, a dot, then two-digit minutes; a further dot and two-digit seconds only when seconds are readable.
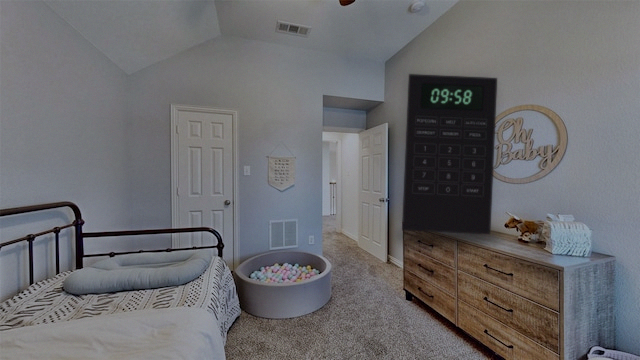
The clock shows 9.58
